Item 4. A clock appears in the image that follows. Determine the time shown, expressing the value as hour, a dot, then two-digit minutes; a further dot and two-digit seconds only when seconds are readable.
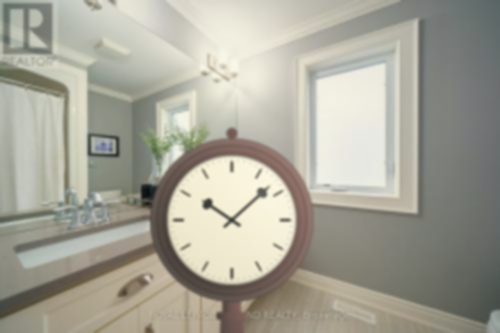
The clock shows 10.08
